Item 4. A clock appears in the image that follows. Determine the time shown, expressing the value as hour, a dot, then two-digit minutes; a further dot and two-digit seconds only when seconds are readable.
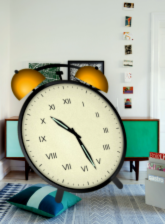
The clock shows 10.27
